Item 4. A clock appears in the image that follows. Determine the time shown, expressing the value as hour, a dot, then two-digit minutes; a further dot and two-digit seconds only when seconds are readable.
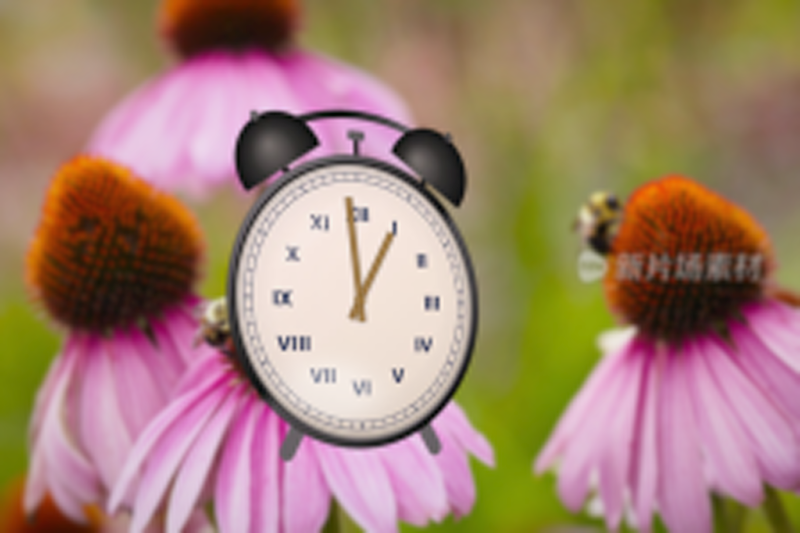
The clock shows 12.59
